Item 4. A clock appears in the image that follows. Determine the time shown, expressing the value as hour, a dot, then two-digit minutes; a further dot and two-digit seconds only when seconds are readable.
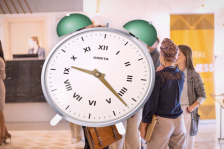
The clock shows 9.22
